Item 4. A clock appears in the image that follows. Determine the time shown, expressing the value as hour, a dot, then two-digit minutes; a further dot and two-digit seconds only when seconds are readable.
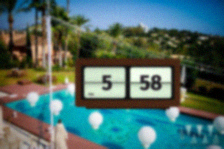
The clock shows 5.58
